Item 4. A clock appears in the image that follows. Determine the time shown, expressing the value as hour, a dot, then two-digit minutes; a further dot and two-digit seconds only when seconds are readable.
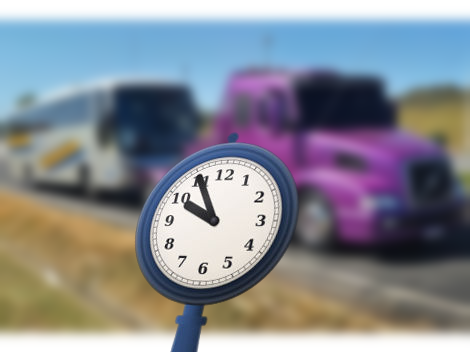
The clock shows 9.55
